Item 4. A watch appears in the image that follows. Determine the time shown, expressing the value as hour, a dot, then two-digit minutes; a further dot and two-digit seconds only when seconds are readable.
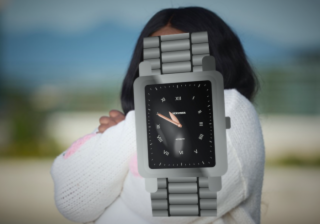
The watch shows 10.50
